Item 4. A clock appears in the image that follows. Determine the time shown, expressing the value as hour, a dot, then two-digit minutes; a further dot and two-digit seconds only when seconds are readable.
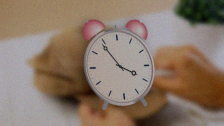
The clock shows 3.54
